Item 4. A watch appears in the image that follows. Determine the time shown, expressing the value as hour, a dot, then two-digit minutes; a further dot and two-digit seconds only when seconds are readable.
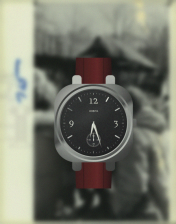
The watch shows 6.27
